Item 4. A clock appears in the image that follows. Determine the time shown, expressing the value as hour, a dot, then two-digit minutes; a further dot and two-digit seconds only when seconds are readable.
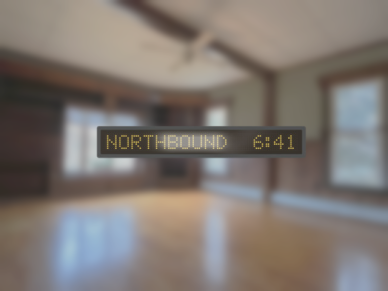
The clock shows 6.41
